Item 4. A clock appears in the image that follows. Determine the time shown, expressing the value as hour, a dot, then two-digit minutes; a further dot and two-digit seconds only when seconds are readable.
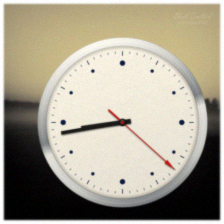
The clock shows 8.43.22
